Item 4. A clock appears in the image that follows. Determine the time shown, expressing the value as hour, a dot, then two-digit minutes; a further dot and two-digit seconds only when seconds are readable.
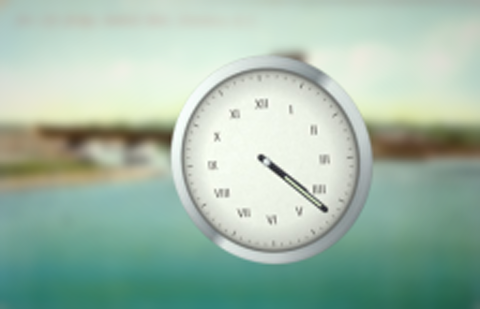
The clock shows 4.22
